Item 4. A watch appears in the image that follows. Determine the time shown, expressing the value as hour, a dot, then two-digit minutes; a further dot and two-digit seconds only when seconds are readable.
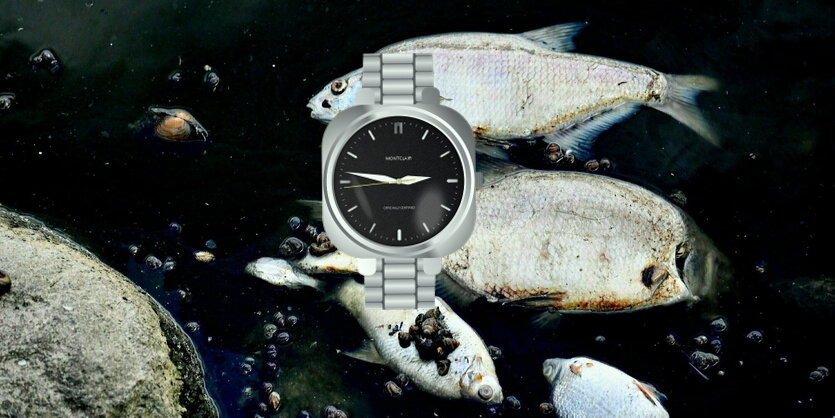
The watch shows 2.46.44
